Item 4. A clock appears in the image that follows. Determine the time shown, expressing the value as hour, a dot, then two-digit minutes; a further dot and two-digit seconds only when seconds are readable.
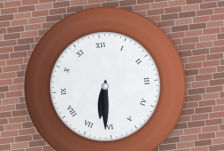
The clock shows 6.31
